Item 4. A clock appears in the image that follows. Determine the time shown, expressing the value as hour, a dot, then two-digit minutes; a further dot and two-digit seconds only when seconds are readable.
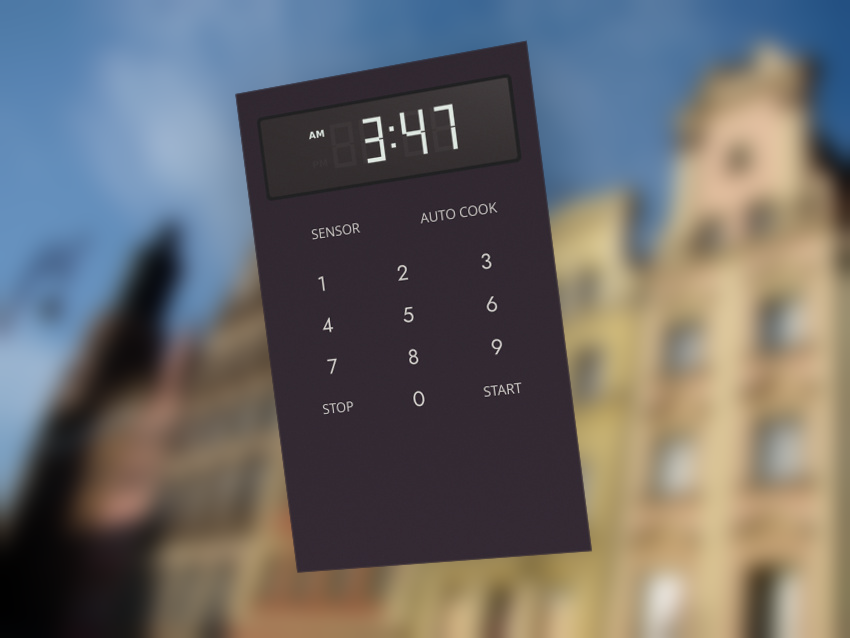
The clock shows 3.47
